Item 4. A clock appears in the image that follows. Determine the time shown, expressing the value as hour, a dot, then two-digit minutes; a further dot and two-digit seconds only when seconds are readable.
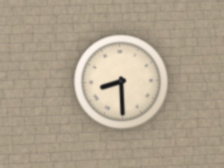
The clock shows 8.30
